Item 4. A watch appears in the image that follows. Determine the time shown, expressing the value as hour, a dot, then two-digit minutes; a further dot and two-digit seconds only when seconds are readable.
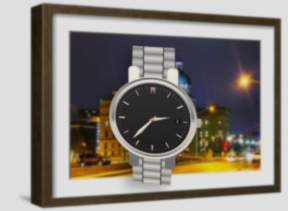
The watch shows 2.37
